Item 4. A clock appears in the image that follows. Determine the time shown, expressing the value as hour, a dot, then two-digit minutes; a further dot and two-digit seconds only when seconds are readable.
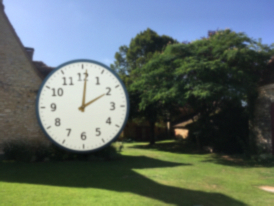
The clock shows 2.01
